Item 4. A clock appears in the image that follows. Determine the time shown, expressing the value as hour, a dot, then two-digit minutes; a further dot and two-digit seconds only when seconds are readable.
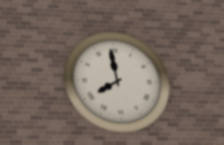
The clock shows 7.59
